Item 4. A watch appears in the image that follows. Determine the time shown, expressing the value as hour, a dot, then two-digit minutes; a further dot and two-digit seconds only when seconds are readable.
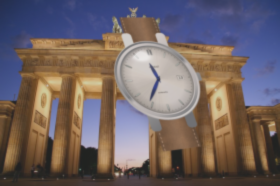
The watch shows 11.36
